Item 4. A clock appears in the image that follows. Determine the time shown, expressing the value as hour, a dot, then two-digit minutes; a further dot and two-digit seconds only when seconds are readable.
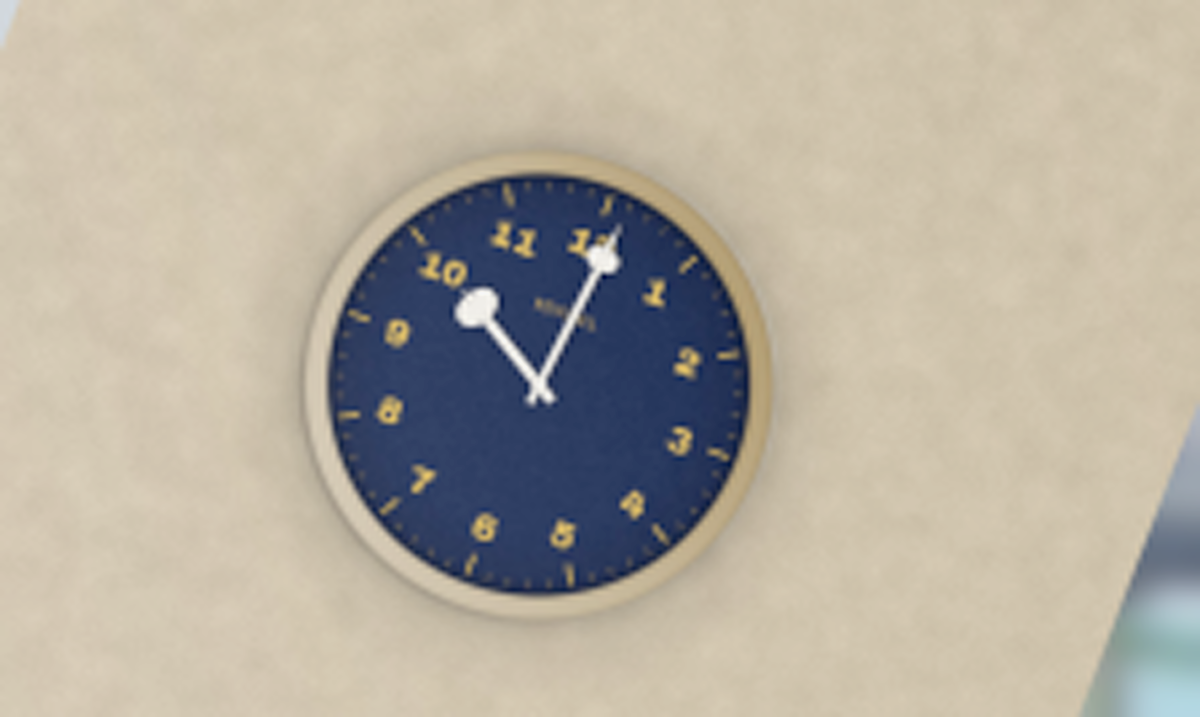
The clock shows 10.01
